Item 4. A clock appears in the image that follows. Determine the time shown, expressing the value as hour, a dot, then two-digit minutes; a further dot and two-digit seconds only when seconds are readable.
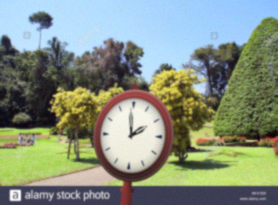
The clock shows 1.59
